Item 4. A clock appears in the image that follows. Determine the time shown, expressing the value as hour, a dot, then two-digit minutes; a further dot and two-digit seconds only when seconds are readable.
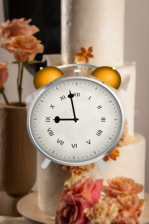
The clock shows 8.58
